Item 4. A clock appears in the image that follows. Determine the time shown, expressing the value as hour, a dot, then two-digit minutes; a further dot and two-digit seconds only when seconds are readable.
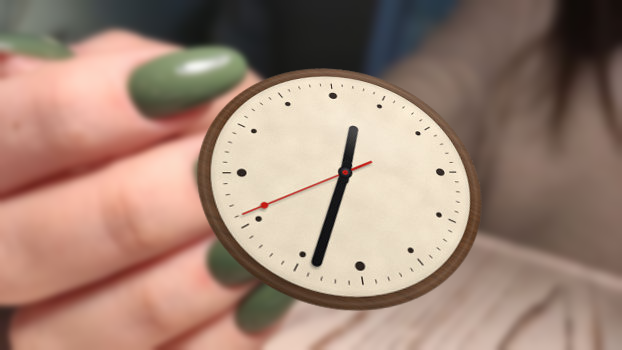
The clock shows 12.33.41
